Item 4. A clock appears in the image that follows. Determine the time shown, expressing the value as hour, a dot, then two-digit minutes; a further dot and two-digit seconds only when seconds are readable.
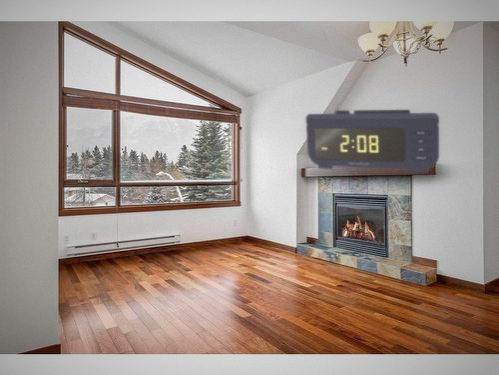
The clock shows 2.08
